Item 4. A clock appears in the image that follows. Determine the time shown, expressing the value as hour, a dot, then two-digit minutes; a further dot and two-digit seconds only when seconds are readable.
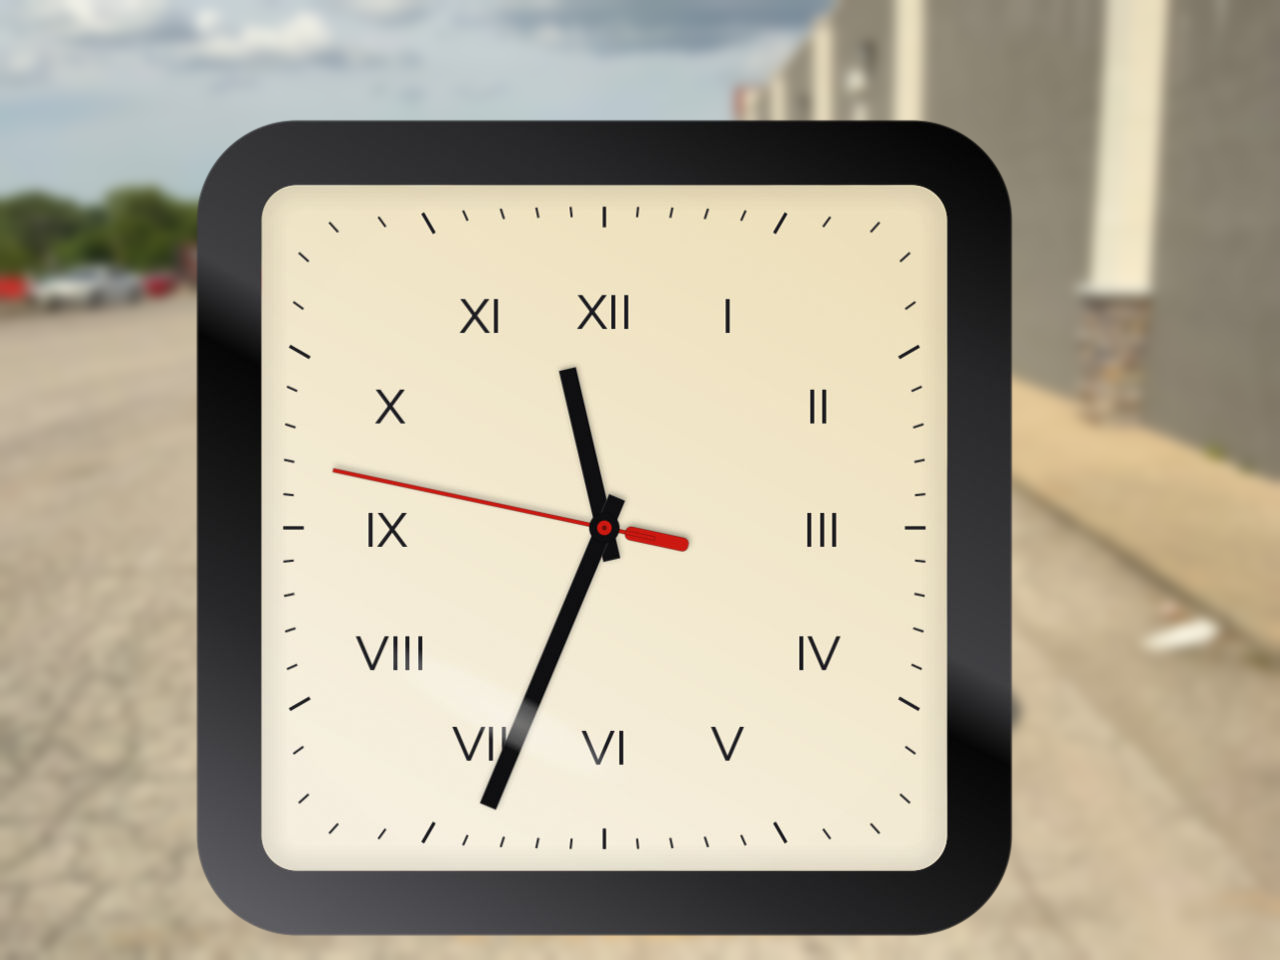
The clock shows 11.33.47
